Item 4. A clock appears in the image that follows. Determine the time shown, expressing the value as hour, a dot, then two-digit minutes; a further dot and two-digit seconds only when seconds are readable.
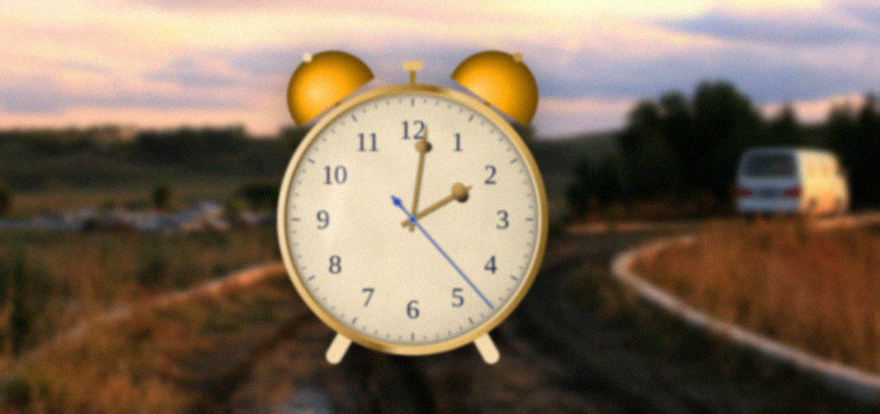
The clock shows 2.01.23
